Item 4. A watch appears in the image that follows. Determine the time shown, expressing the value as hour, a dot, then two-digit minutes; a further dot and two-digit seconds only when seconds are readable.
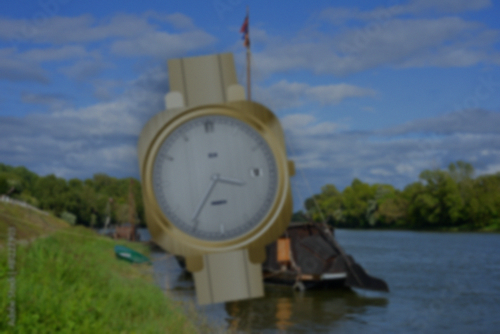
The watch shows 3.36
